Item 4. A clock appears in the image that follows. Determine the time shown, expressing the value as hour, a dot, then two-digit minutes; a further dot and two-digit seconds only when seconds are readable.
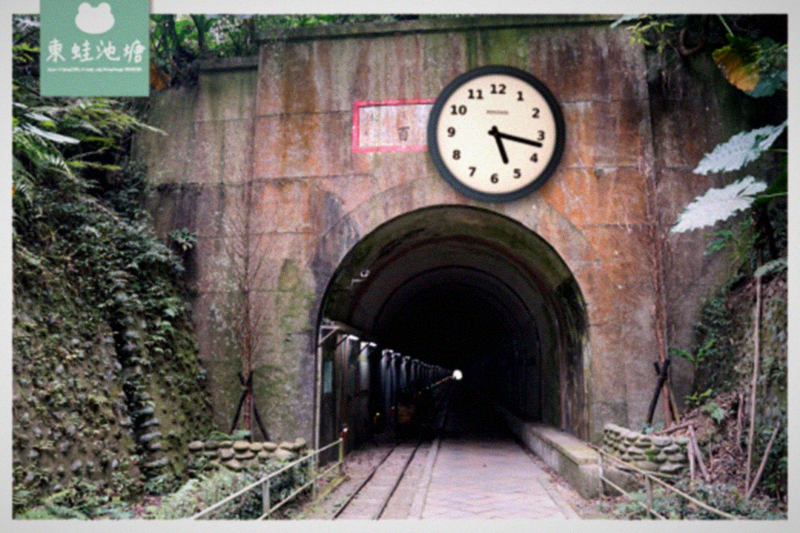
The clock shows 5.17
